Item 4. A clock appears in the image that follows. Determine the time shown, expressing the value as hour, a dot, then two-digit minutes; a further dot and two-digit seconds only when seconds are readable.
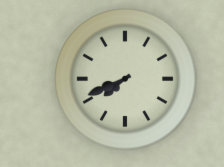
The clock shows 7.41
